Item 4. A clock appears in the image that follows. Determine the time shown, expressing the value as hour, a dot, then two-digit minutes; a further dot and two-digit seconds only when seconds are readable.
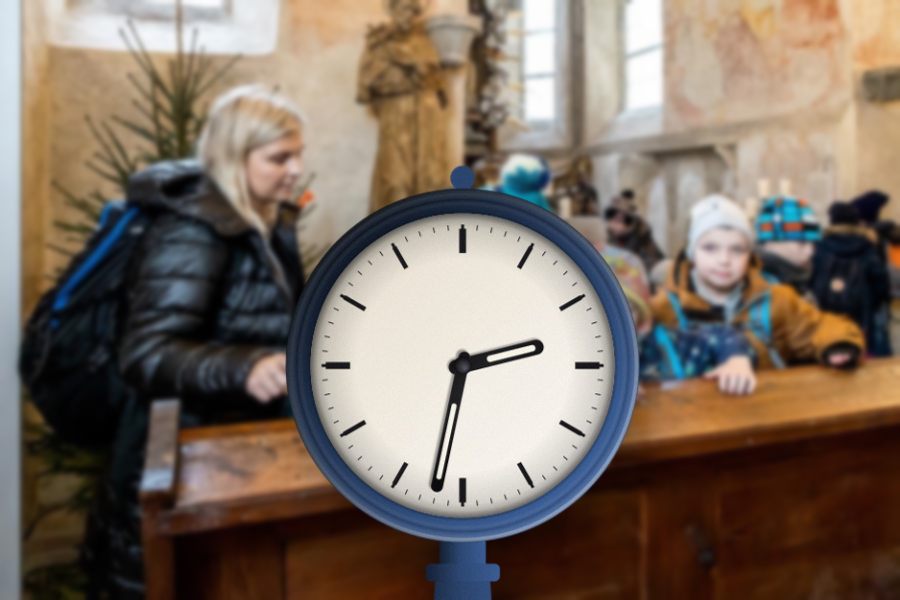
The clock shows 2.32
